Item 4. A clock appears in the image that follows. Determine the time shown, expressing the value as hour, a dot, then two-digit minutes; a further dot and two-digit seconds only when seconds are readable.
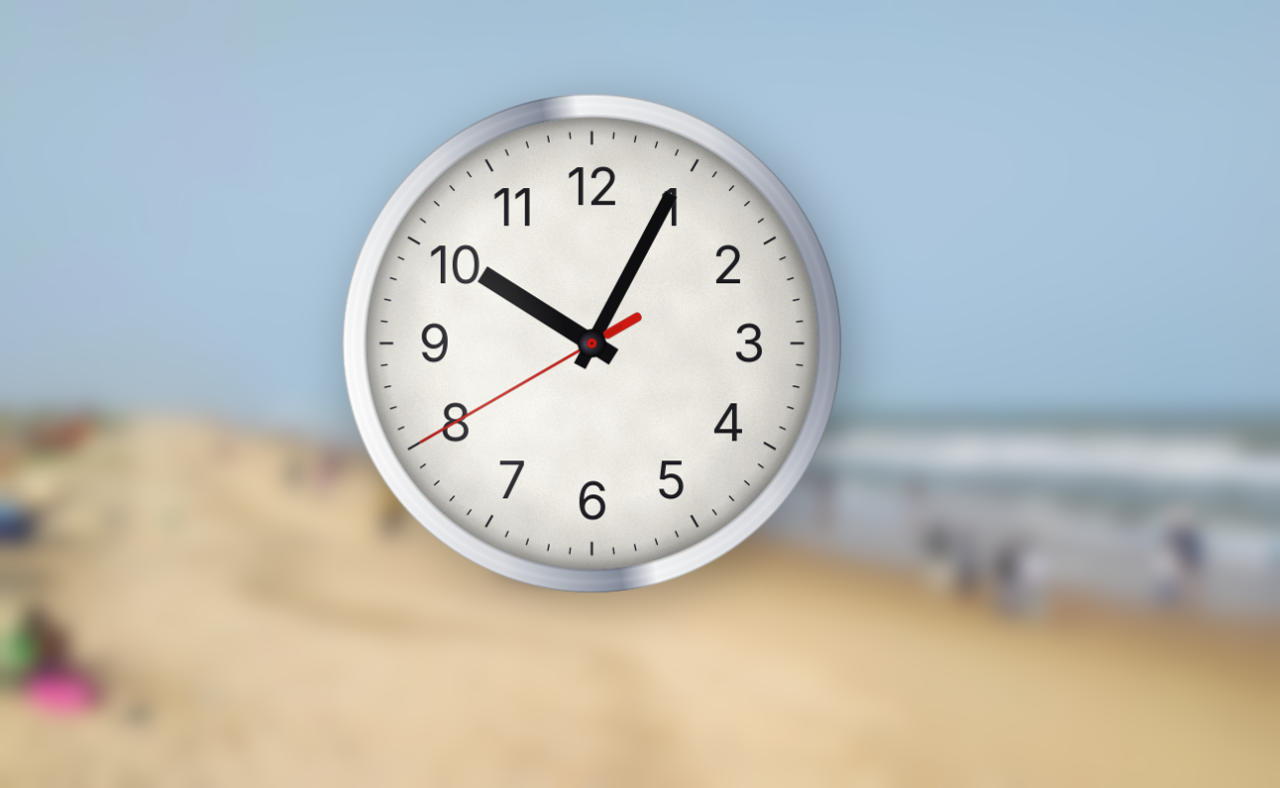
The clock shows 10.04.40
